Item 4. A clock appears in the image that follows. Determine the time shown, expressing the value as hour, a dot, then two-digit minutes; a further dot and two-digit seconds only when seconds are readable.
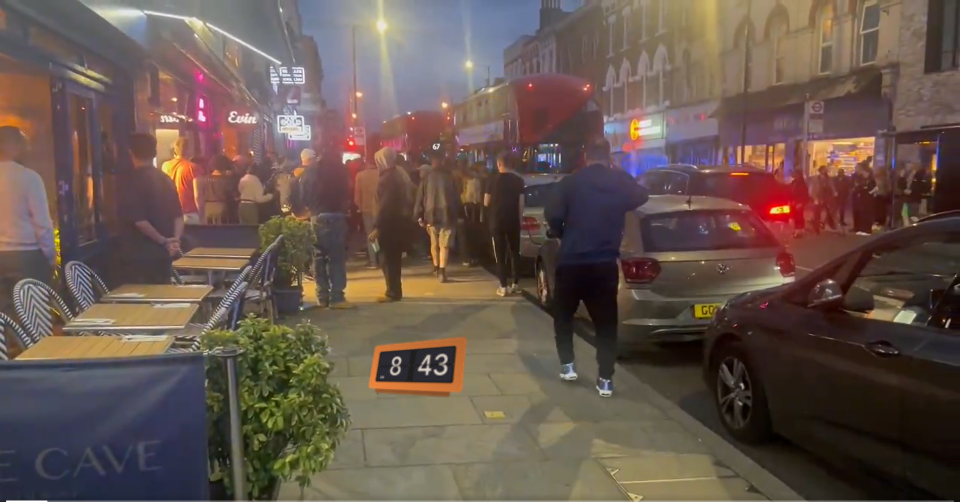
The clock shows 8.43
